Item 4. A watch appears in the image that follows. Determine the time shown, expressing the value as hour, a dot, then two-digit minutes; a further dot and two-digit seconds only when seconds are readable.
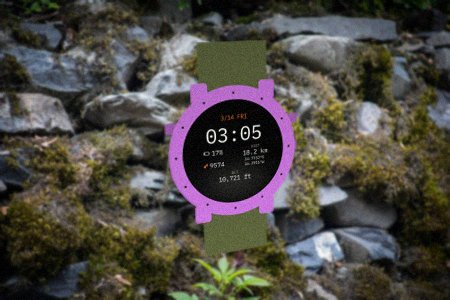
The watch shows 3.05
